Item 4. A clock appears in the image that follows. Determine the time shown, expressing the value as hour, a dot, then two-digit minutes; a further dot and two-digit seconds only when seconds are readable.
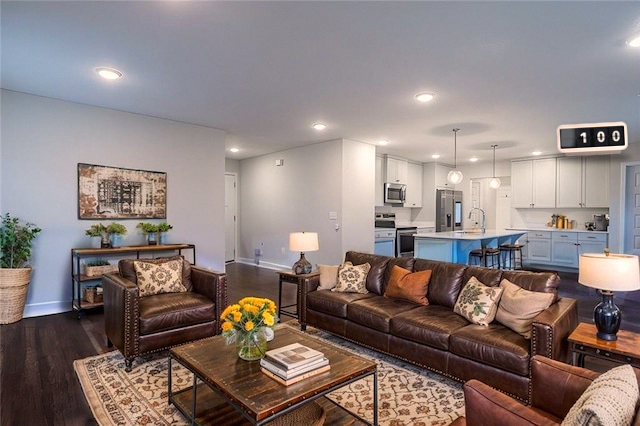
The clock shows 1.00
